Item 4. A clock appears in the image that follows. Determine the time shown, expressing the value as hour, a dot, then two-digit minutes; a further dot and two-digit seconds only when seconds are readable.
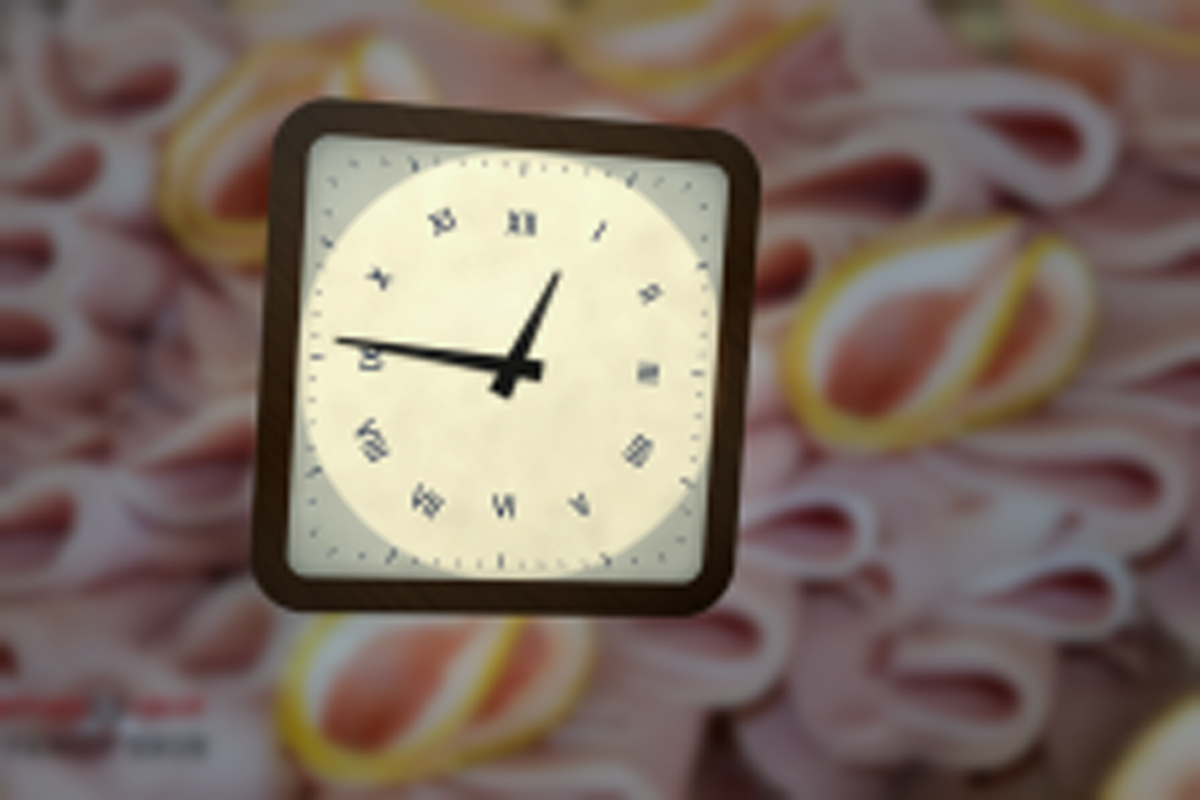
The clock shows 12.46
